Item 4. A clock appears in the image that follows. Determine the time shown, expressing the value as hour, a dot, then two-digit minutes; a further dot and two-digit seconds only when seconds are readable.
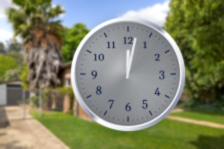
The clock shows 12.02
